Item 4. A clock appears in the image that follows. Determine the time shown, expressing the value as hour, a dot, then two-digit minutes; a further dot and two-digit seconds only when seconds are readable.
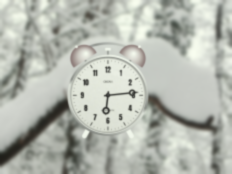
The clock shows 6.14
